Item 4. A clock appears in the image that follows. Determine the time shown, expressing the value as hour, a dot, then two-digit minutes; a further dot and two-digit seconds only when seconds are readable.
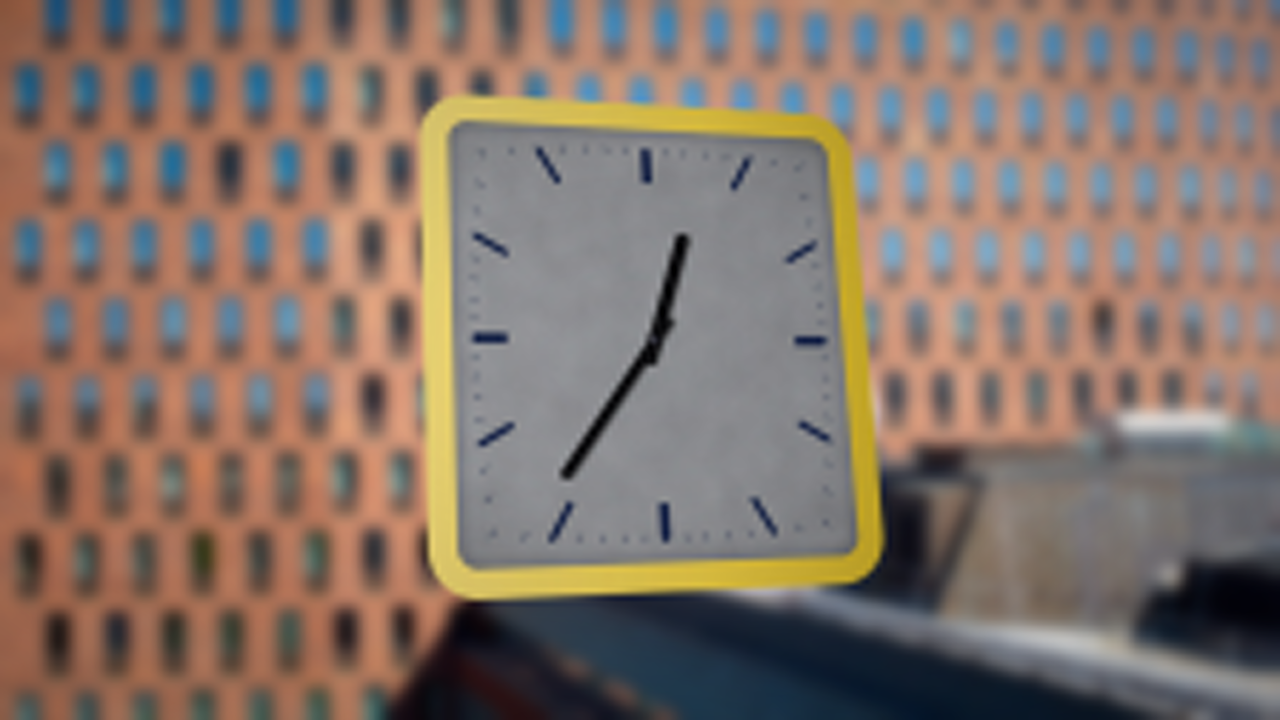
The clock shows 12.36
